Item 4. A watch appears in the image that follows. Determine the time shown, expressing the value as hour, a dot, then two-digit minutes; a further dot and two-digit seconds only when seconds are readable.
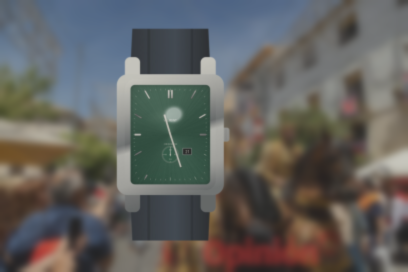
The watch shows 11.27
